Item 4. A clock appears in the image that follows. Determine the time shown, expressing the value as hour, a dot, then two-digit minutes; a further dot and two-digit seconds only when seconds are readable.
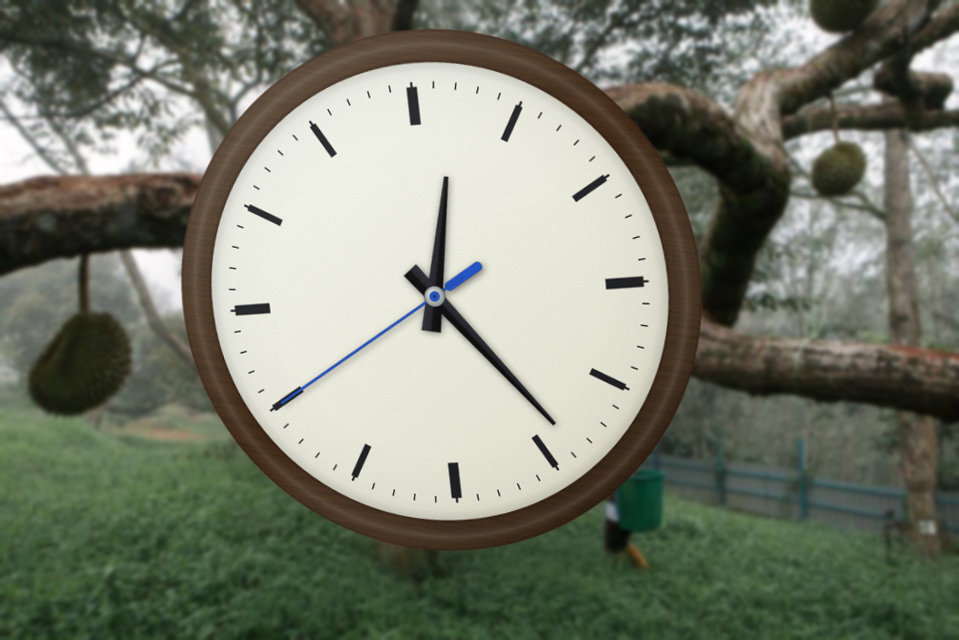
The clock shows 12.23.40
